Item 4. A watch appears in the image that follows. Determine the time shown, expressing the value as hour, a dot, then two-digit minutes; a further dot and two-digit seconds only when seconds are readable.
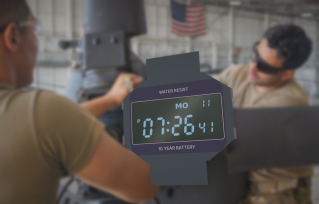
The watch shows 7.26.41
